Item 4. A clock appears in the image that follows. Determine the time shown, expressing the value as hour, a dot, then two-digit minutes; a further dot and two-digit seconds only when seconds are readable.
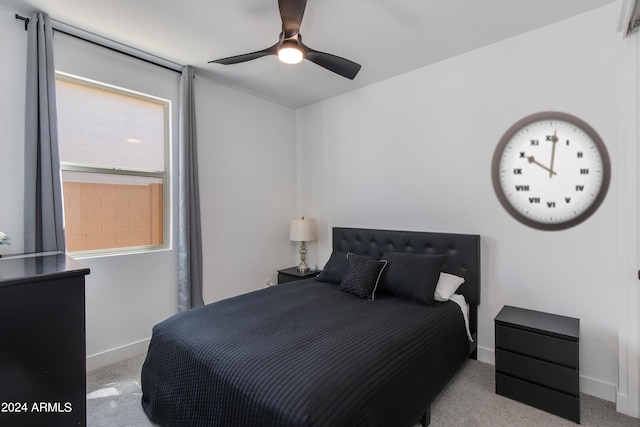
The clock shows 10.01
